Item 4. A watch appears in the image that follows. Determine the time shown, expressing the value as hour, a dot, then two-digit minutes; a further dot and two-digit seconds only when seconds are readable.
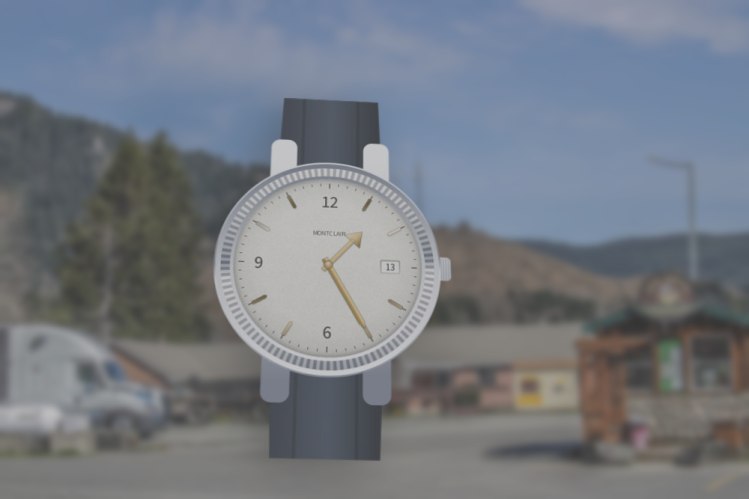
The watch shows 1.25
